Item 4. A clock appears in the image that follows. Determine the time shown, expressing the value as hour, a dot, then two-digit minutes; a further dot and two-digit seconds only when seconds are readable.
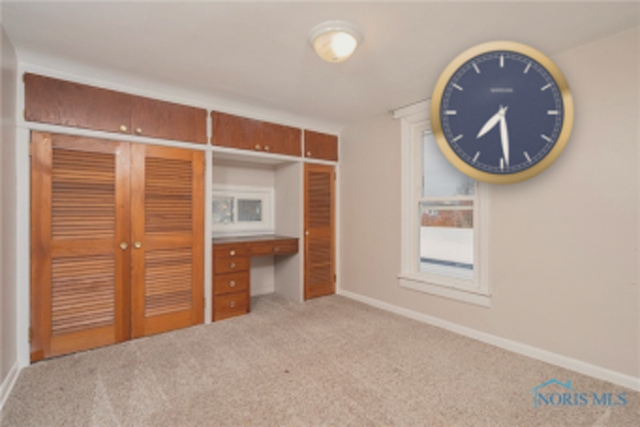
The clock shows 7.29
